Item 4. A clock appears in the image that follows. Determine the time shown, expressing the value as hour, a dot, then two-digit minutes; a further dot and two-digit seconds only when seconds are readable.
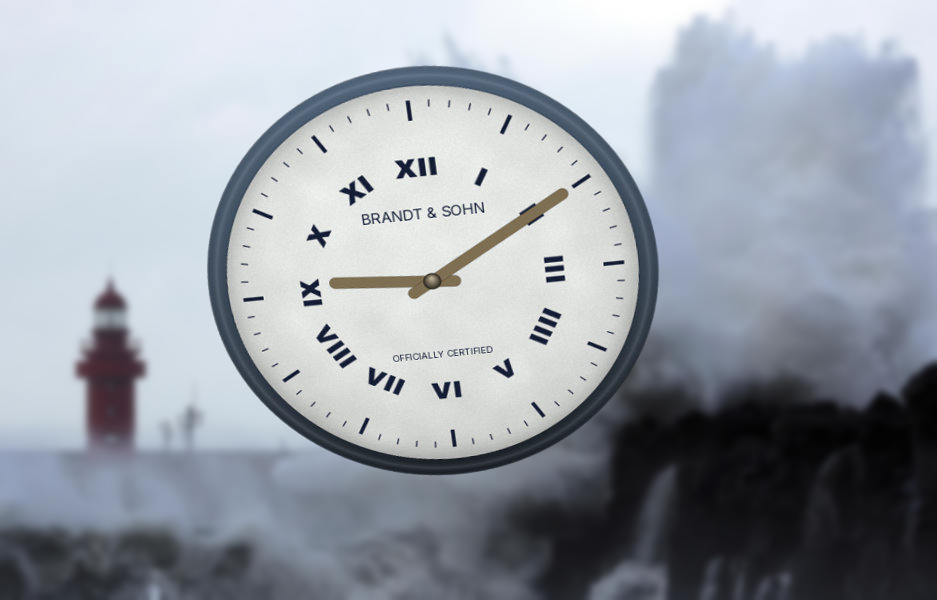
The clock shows 9.10
